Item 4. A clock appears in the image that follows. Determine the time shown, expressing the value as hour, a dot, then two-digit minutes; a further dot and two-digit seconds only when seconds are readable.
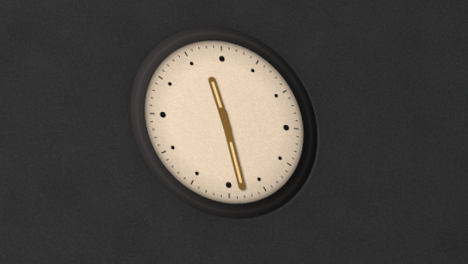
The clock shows 11.28
